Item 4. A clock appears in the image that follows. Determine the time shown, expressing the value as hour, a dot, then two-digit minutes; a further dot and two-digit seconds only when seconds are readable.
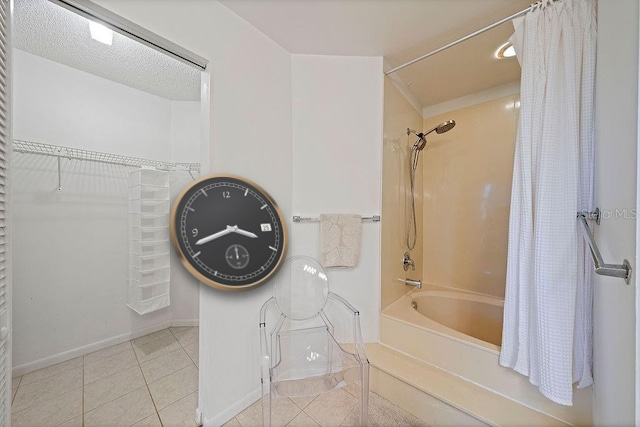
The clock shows 3.42
